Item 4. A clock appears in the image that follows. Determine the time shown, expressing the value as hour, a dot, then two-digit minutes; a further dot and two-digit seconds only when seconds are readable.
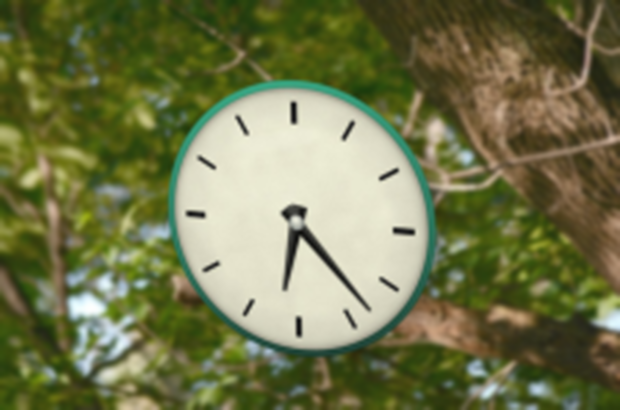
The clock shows 6.23
